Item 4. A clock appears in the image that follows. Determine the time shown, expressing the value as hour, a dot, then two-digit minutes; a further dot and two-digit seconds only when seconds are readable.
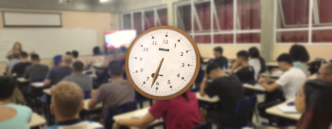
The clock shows 6.32
